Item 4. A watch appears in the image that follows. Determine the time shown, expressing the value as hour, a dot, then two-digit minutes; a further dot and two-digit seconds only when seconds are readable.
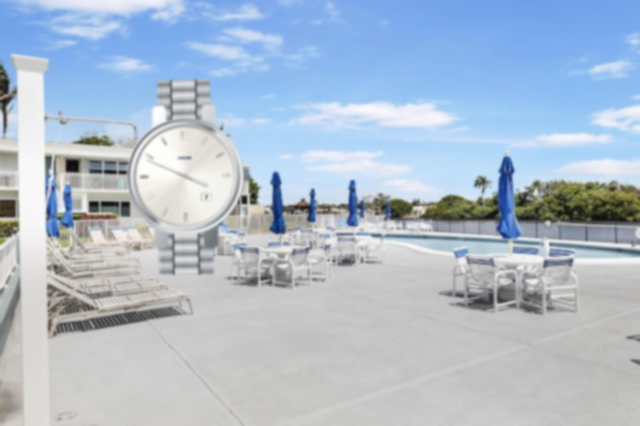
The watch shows 3.49
